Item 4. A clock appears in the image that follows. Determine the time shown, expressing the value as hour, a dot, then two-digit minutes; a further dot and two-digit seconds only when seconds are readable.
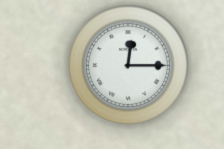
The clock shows 12.15
